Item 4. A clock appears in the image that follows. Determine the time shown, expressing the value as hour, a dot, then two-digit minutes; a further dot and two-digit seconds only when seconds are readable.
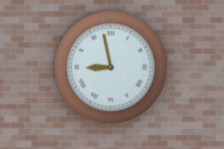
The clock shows 8.58
